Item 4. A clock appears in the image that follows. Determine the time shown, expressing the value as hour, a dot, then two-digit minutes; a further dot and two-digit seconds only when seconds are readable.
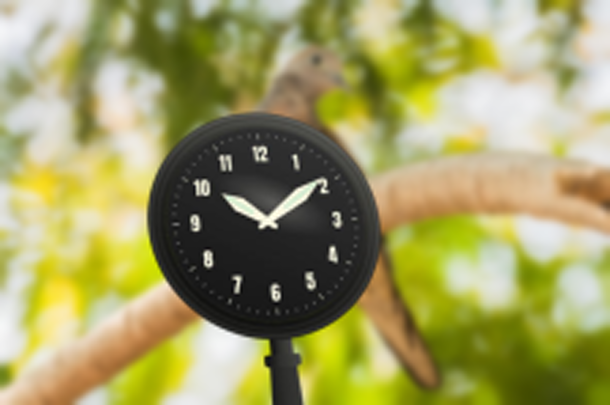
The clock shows 10.09
